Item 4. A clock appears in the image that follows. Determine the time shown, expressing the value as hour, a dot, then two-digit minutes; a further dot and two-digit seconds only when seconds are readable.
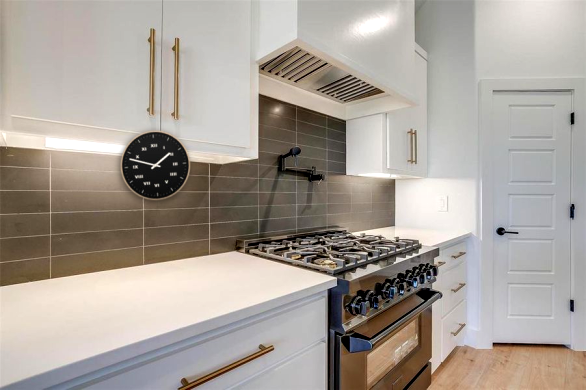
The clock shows 1.48
